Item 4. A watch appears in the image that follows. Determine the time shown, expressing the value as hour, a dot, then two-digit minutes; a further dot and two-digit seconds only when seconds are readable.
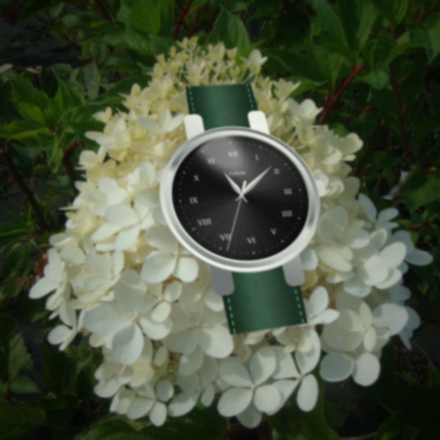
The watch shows 11.08.34
